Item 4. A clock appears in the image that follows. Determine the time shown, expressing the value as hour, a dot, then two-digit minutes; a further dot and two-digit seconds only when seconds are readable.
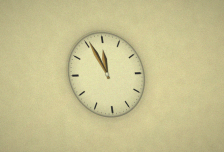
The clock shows 11.56
